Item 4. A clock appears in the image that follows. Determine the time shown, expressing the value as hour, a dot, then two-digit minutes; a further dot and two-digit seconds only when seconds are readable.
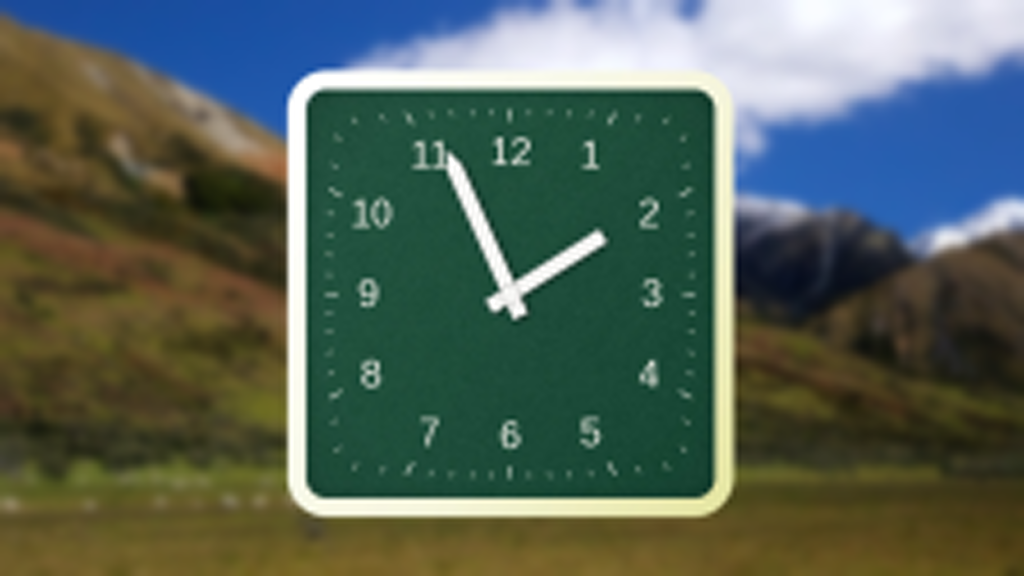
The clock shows 1.56
